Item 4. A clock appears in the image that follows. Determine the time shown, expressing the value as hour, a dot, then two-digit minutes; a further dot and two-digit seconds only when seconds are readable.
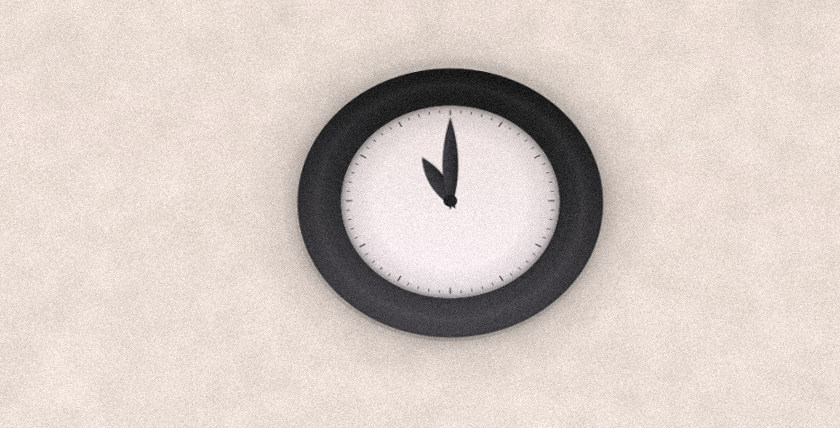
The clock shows 11.00
